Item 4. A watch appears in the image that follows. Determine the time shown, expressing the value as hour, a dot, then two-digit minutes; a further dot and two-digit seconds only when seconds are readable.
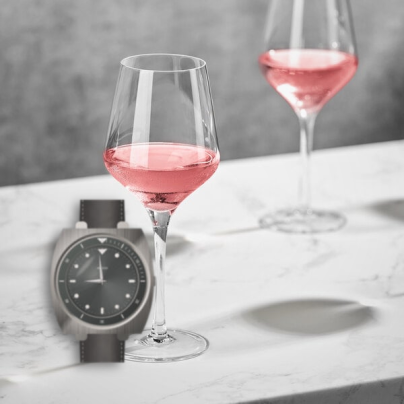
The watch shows 8.59
